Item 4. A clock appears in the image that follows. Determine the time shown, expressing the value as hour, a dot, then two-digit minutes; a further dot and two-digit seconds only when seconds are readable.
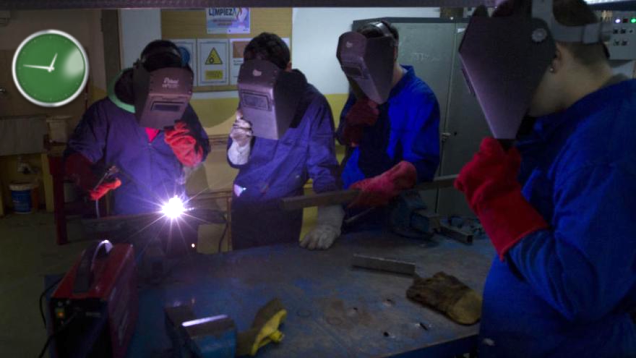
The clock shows 12.46
